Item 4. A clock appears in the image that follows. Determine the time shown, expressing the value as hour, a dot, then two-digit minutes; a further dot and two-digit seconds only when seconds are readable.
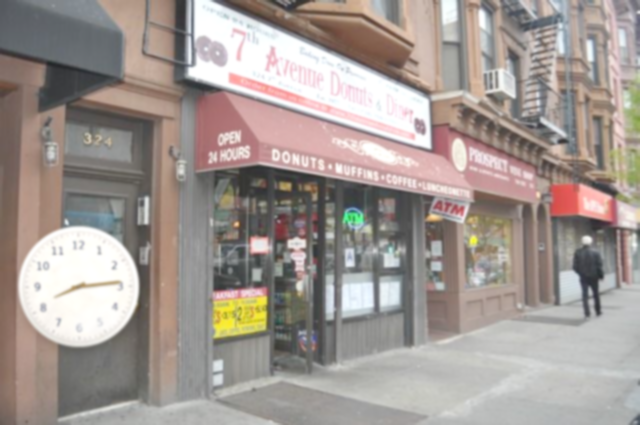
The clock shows 8.14
